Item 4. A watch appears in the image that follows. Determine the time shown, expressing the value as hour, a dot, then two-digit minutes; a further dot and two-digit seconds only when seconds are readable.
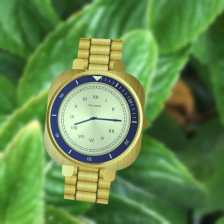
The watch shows 8.15
